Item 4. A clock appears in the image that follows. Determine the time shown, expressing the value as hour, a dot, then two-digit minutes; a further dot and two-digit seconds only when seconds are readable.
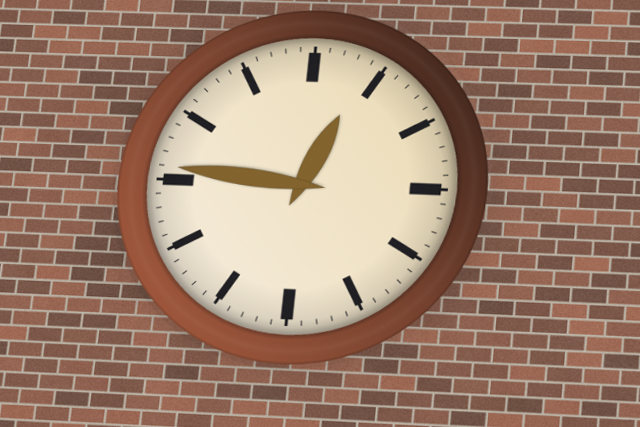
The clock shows 12.46
